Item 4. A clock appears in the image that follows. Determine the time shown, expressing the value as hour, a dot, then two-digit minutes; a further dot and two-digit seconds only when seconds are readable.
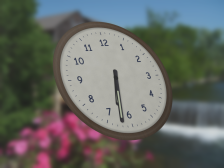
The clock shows 6.32
